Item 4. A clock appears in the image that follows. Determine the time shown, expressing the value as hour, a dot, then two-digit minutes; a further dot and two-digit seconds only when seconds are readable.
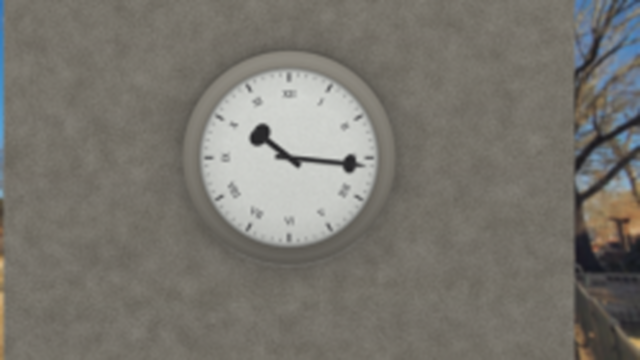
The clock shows 10.16
